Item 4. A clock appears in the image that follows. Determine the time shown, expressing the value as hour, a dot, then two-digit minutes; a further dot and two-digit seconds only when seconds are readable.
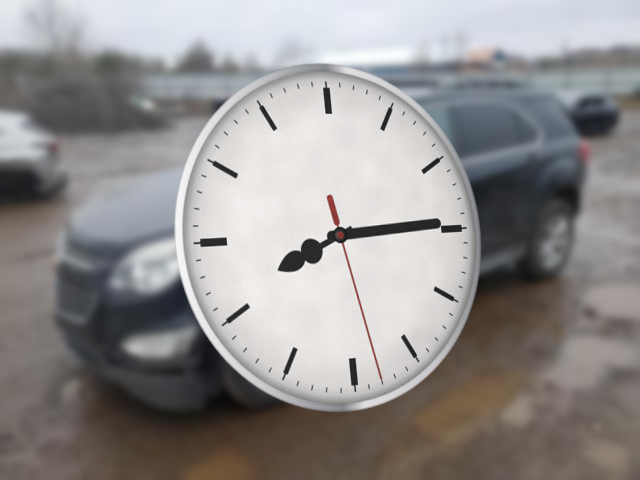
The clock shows 8.14.28
